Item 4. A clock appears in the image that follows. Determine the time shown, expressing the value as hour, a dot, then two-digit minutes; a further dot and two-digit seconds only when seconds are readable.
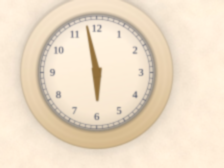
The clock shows 5.58
